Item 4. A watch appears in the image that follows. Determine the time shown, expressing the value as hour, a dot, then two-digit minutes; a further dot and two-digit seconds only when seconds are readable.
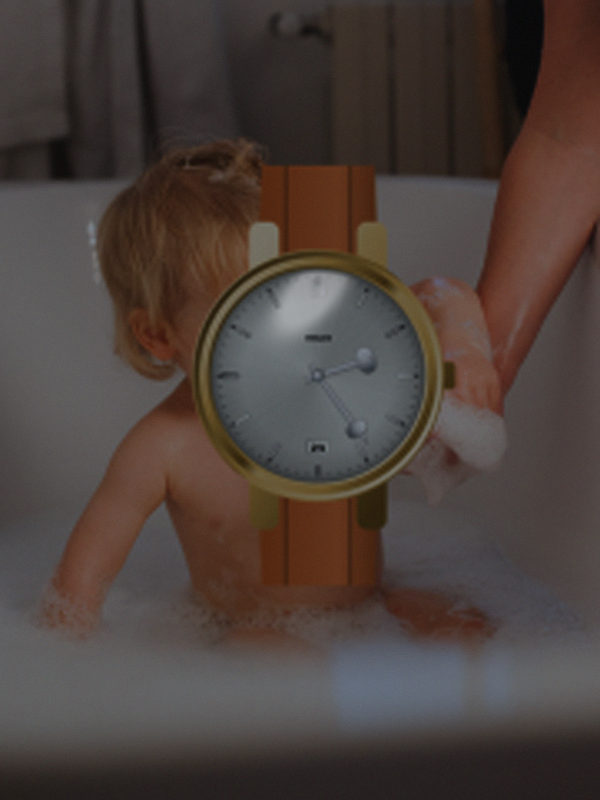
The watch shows 2.24
